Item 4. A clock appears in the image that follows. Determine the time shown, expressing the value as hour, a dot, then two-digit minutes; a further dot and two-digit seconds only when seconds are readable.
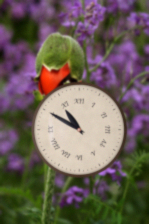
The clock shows 10.50
